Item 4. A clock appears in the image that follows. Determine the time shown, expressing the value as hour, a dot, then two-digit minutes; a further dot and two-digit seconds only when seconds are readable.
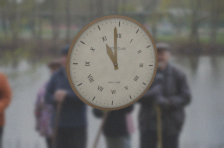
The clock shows 10.59
